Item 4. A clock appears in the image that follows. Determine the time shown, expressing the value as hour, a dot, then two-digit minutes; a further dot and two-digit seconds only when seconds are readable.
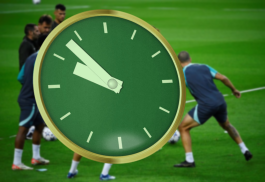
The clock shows 9.53
